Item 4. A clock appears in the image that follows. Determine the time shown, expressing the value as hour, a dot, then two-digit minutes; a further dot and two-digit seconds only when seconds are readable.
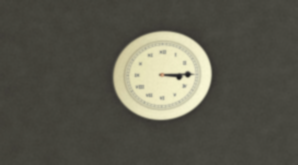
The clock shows 3.15
